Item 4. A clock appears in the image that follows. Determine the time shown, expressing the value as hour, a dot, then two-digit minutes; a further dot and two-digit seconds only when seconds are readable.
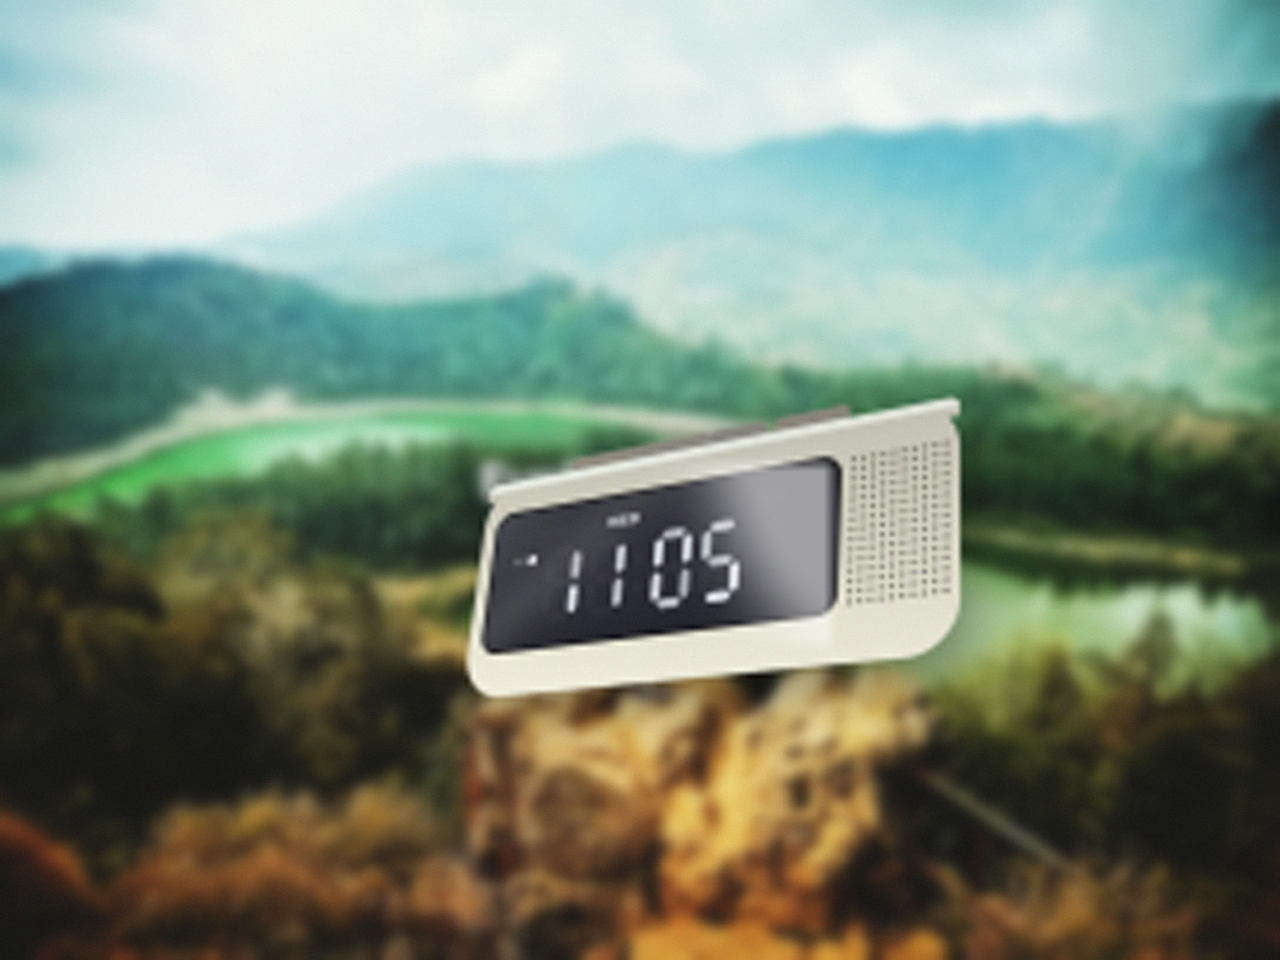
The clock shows 11.05
